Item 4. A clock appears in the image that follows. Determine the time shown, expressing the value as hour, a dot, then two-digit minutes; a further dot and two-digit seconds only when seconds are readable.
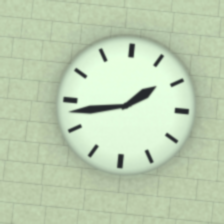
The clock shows 1.43
